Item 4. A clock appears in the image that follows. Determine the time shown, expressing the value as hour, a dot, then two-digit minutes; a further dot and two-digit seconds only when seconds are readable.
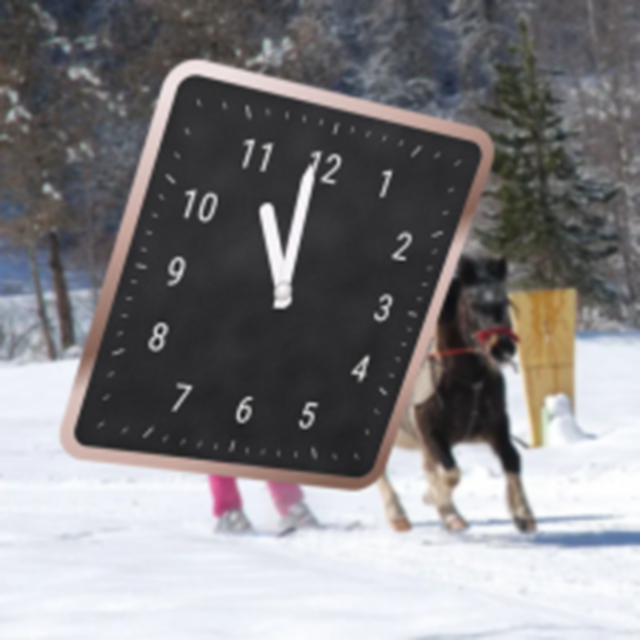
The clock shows 10.59
